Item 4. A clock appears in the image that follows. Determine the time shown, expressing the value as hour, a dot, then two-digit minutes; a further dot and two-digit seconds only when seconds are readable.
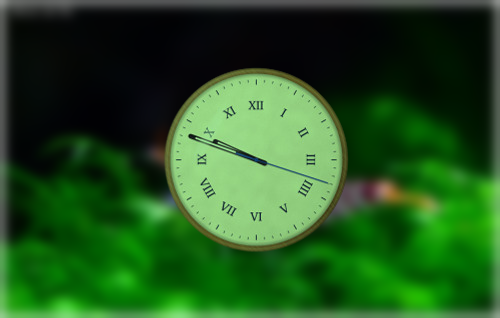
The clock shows 9.48.18
